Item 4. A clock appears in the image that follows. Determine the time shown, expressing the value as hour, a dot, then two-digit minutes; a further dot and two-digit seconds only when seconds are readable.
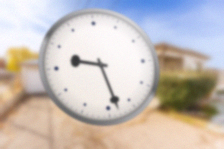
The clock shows 9.28
